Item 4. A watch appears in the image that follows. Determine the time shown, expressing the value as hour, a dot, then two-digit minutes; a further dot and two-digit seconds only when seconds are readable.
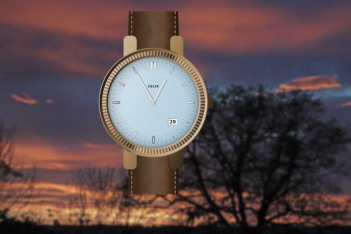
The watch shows 12.55
